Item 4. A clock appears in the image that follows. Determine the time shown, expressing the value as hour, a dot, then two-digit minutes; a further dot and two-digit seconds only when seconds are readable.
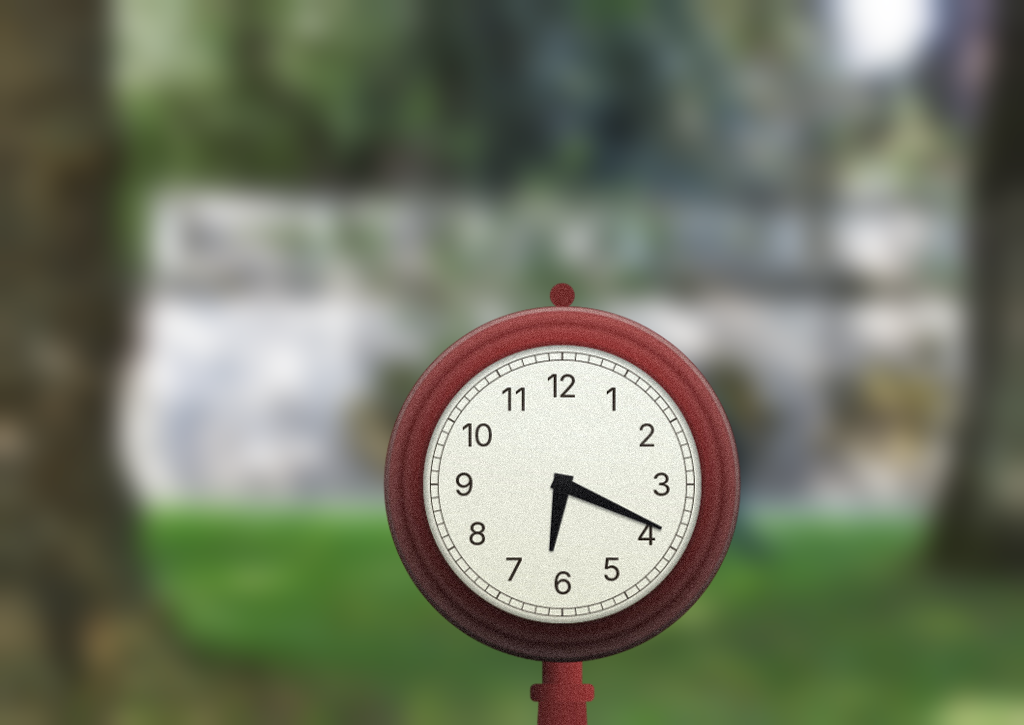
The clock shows 6.19
